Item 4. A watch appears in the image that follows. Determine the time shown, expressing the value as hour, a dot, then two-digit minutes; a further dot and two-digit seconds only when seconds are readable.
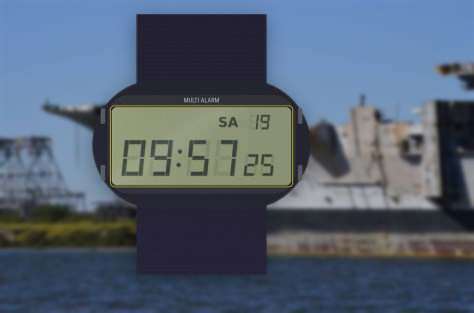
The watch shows 9.57.25
